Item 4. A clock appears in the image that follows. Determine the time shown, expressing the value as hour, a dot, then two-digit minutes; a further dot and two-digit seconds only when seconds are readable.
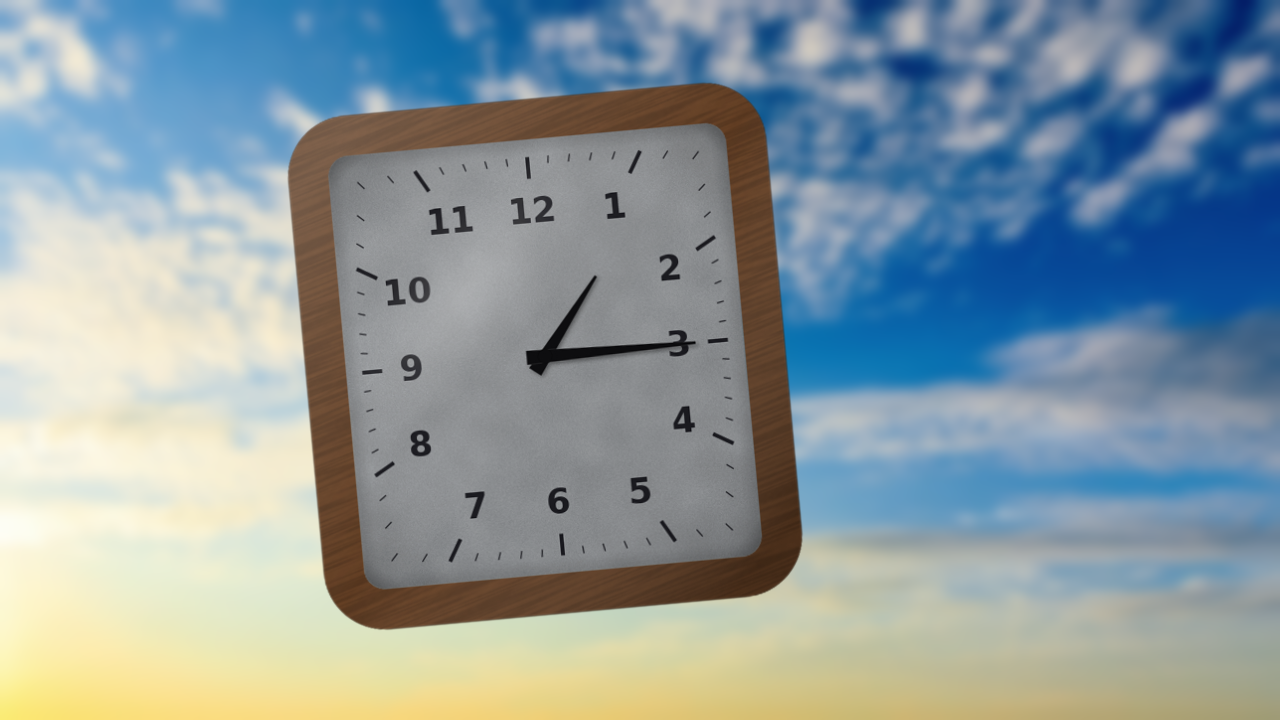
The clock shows 1.15
